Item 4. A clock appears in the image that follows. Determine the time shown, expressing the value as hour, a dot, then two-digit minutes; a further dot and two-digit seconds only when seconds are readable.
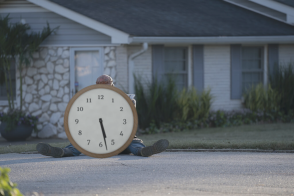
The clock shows 5.28
